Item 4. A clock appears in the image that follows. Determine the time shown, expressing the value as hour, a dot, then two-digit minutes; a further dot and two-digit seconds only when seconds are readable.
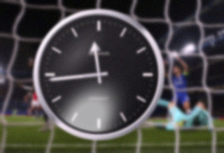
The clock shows 11.44
